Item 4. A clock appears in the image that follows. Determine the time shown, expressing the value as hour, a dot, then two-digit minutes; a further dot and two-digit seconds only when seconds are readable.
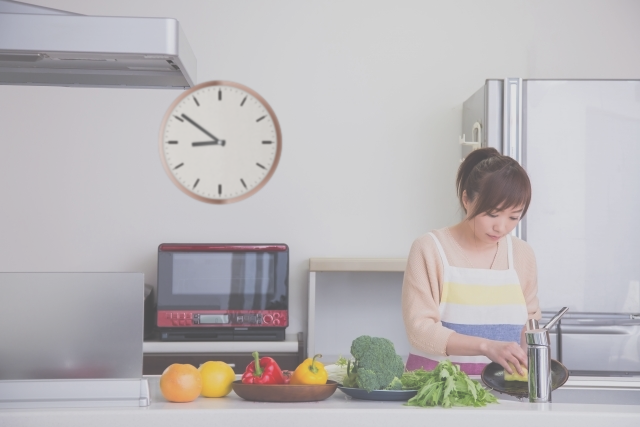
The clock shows 8.51
